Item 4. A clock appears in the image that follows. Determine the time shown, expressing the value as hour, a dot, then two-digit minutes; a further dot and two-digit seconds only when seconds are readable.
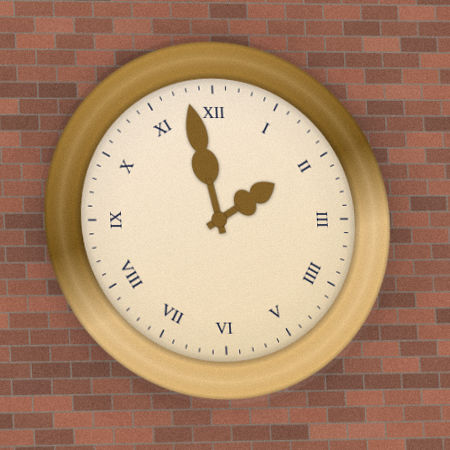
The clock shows 1.58
